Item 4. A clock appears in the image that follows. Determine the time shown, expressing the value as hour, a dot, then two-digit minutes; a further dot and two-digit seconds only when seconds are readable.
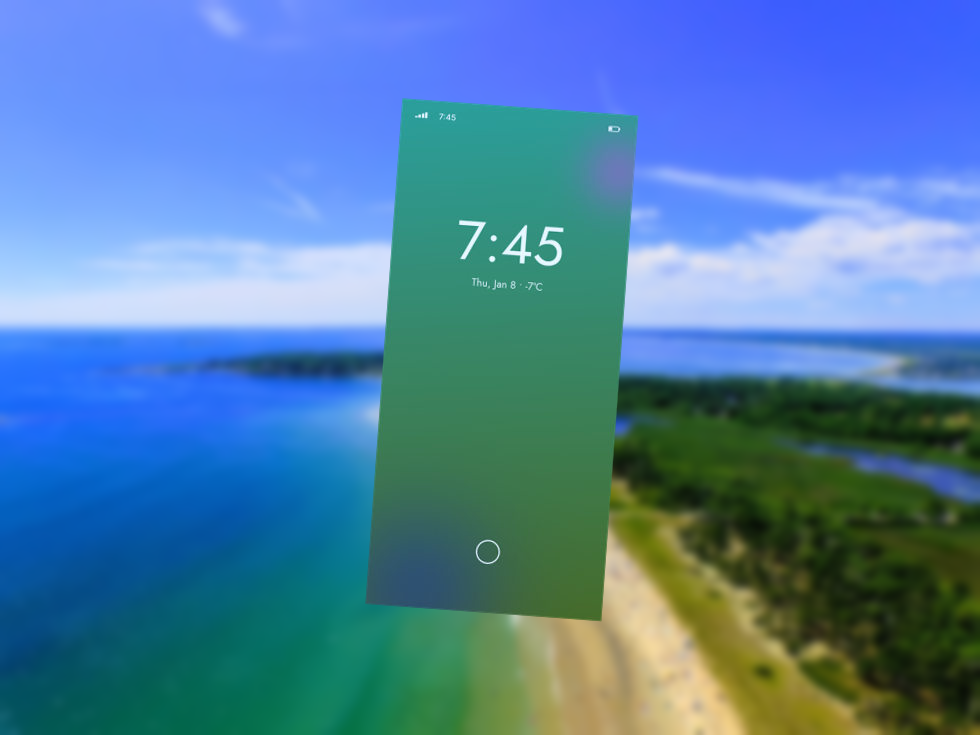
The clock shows 7.45
